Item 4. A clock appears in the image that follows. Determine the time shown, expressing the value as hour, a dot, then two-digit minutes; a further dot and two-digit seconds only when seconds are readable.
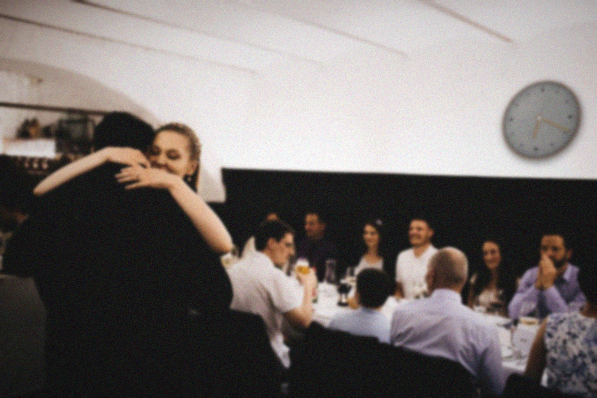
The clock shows 6.19
